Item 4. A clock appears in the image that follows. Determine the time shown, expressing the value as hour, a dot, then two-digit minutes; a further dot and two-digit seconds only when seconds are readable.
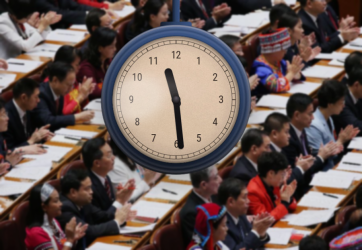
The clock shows 11.29
